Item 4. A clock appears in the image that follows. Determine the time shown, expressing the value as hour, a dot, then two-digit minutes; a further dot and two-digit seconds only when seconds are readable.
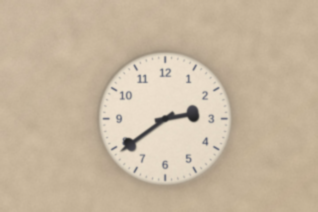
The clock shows 2.39
